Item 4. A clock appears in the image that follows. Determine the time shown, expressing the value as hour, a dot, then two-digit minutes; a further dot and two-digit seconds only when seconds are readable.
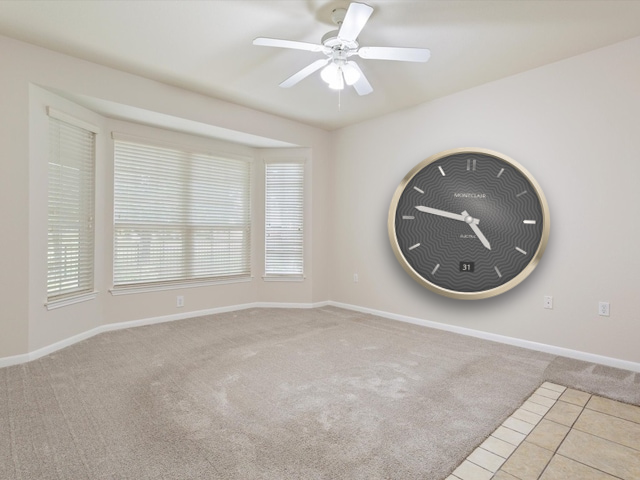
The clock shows 4.47
